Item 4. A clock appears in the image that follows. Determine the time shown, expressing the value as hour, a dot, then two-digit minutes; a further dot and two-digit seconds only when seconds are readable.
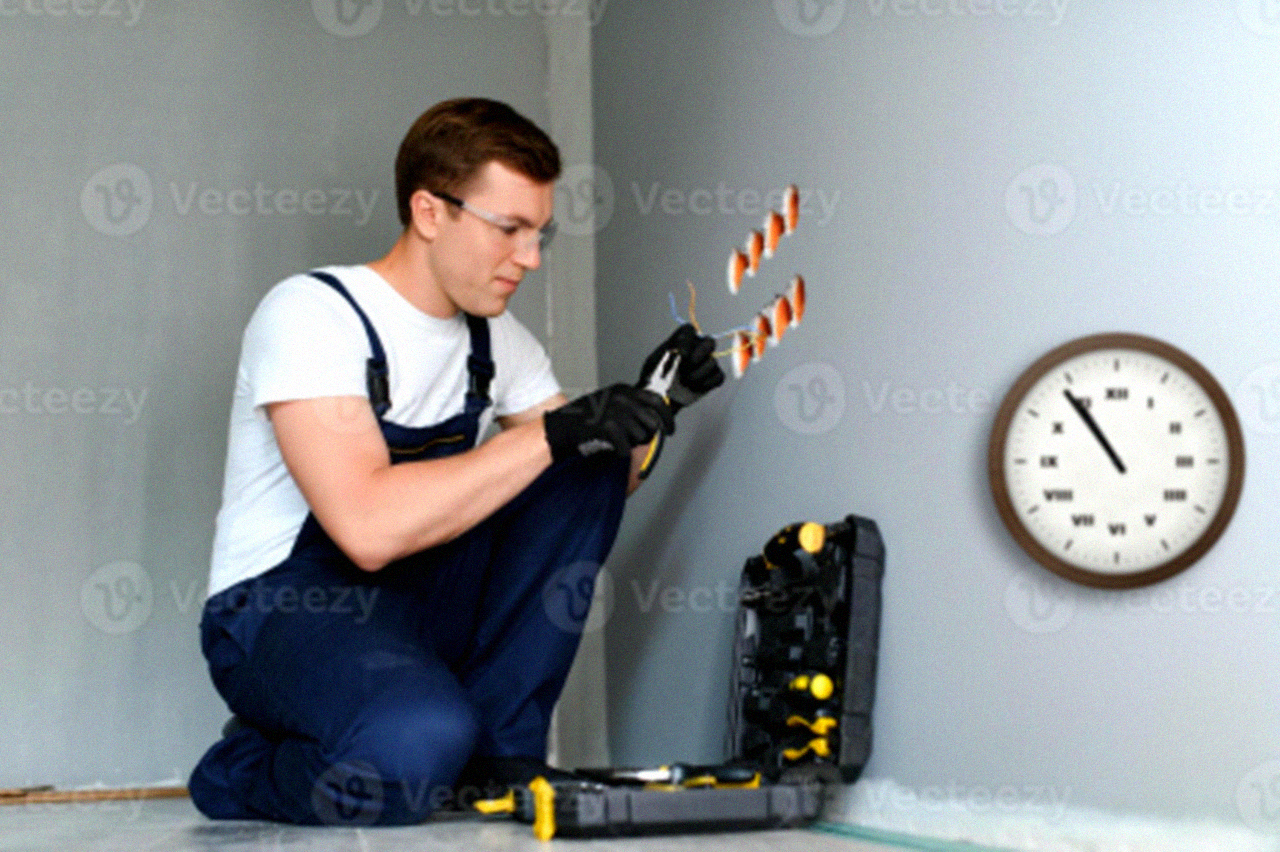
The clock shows 10.54
